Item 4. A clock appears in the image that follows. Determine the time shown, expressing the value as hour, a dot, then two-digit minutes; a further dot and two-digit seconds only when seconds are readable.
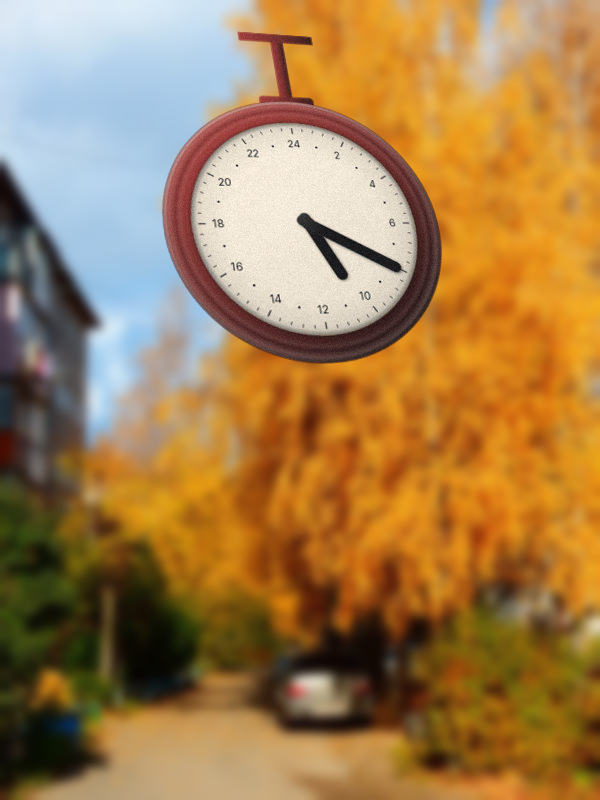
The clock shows 10.20
